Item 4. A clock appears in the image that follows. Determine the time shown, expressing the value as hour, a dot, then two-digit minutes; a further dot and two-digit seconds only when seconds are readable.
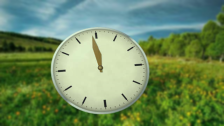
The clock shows 11.59
